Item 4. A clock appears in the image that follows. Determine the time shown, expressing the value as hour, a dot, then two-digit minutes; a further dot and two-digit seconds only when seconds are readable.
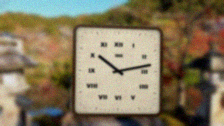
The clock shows 10.13
